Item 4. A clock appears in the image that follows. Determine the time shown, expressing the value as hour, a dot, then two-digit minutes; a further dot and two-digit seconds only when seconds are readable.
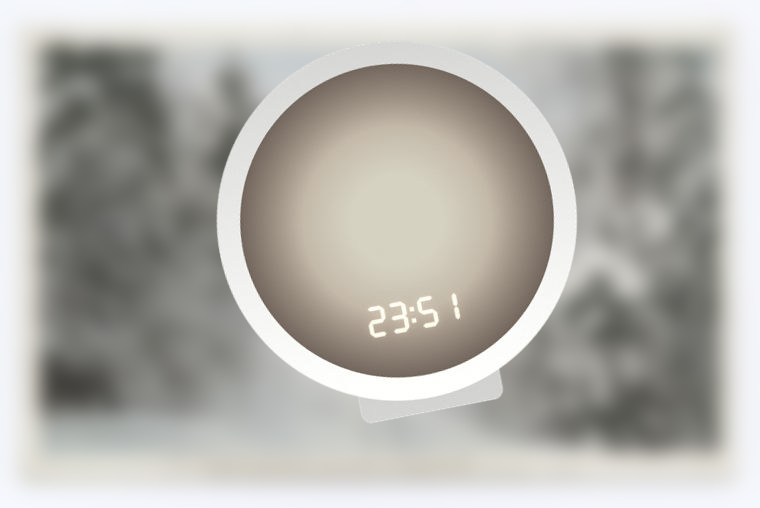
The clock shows 23.51
